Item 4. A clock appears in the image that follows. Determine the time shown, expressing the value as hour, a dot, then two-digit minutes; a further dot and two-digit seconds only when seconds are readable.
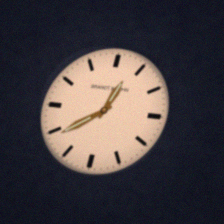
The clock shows 12.39
